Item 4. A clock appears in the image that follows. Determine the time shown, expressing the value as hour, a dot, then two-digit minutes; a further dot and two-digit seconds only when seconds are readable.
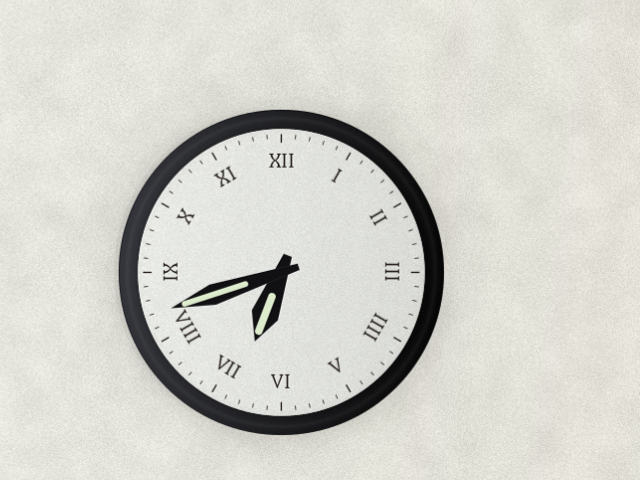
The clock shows 6.42
